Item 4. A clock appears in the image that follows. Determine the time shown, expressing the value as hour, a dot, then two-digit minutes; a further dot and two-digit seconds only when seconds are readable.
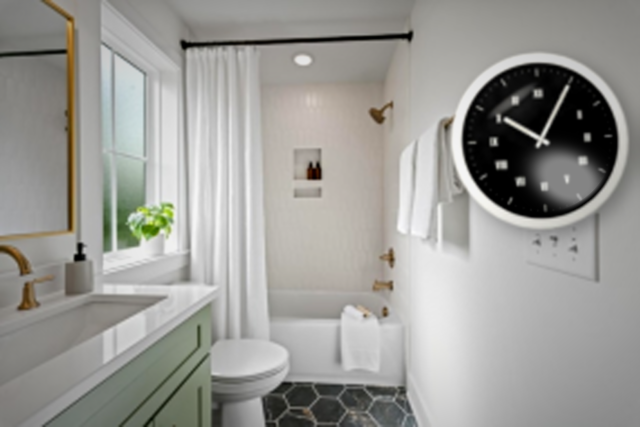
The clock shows 10.05
